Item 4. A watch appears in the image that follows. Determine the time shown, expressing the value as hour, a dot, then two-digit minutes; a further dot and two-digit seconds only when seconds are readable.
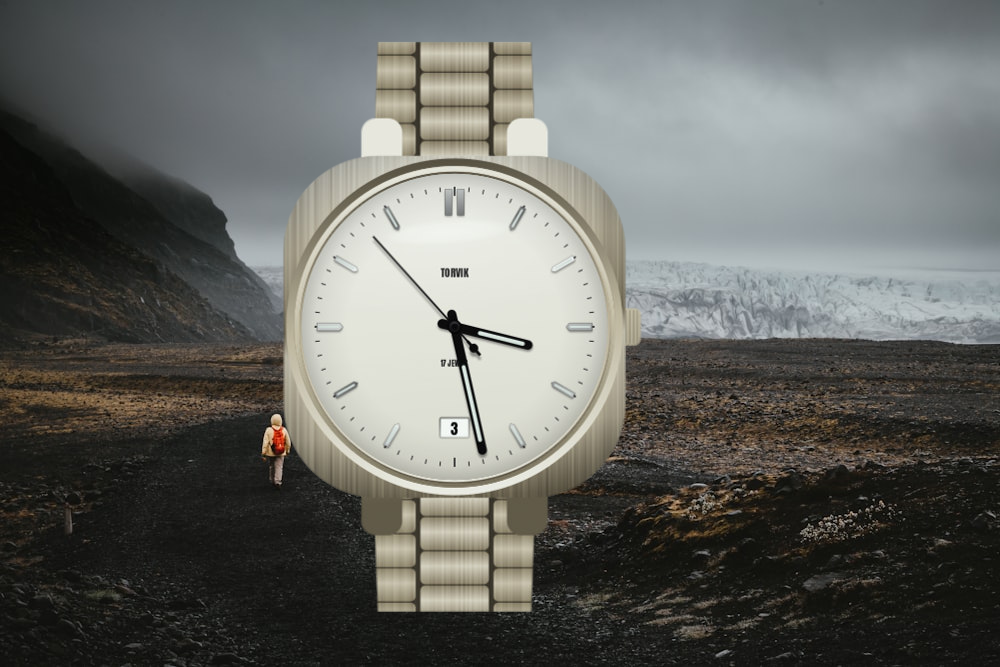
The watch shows 3.27.53
